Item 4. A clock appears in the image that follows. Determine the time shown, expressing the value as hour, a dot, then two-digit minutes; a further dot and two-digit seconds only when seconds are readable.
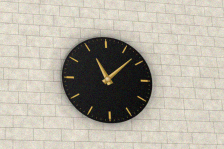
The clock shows 11.08
